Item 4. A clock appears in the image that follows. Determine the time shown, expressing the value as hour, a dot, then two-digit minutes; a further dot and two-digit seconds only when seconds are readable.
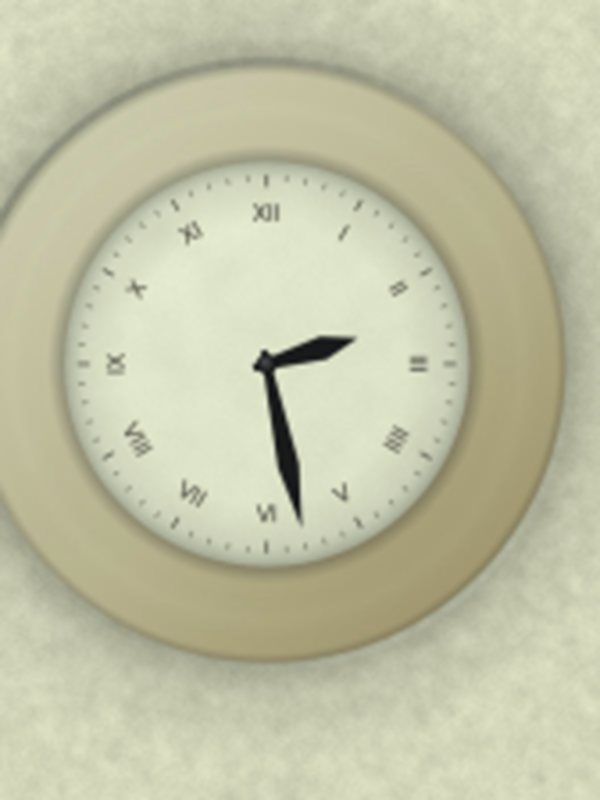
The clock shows 2.28
